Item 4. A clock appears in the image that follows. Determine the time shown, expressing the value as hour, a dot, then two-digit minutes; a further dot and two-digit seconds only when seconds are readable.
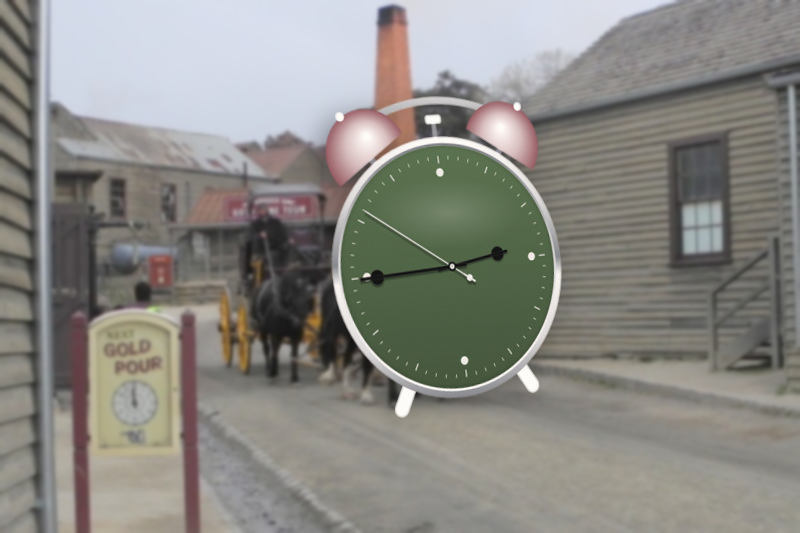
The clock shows 2.44.51
